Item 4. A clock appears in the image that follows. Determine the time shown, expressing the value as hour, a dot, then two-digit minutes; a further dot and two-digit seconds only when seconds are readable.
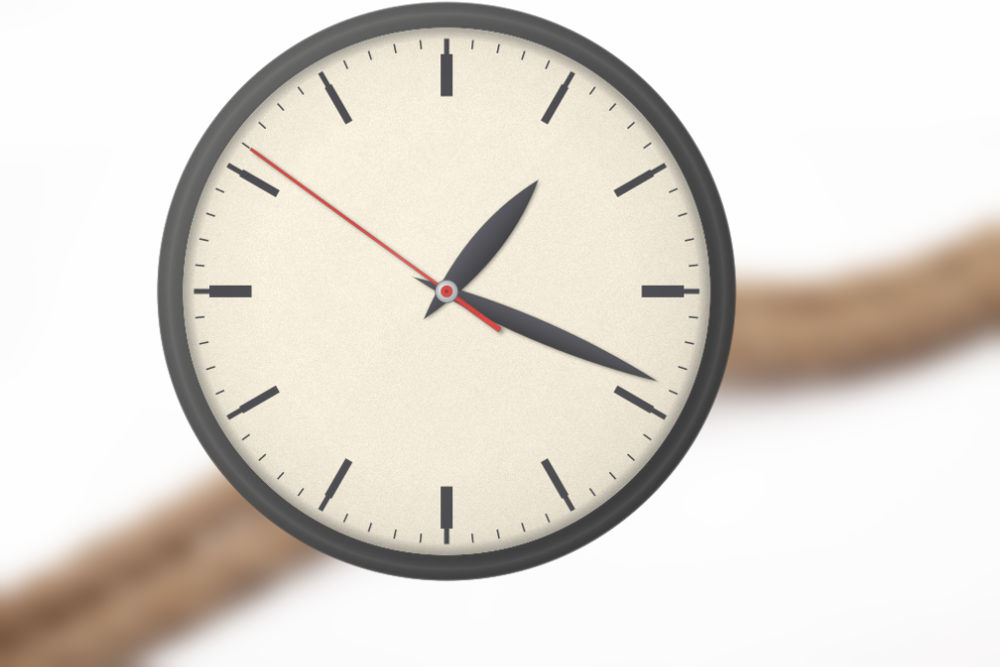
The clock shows 1.18.51
